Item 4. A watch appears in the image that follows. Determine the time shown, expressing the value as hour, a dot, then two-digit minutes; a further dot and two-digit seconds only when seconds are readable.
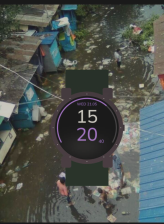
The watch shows 15.20
